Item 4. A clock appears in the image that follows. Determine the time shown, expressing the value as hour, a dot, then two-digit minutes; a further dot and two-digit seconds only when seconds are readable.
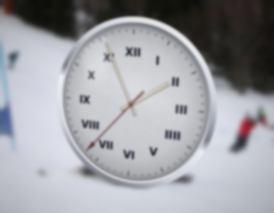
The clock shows 1.55.37
